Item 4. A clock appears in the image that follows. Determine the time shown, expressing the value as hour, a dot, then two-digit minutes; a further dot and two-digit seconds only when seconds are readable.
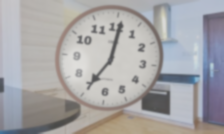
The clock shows 7.01
